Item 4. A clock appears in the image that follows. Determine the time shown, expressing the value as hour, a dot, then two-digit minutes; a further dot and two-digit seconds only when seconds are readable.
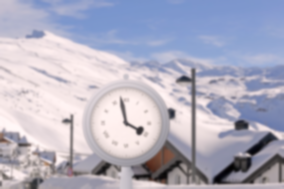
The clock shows 3.58
